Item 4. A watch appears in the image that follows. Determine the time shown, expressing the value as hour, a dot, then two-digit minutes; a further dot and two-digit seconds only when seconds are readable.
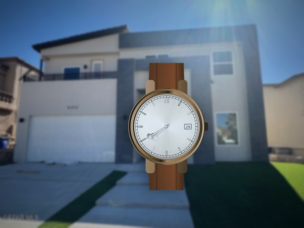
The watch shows 7.40
